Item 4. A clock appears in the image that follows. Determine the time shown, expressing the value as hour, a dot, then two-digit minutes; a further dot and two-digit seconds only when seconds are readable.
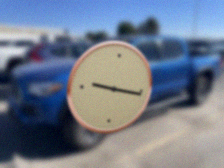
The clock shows 9.16
